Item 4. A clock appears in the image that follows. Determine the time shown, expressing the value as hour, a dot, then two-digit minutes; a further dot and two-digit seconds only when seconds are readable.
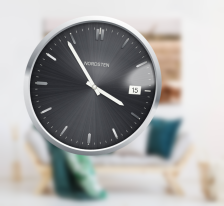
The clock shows 3.54
